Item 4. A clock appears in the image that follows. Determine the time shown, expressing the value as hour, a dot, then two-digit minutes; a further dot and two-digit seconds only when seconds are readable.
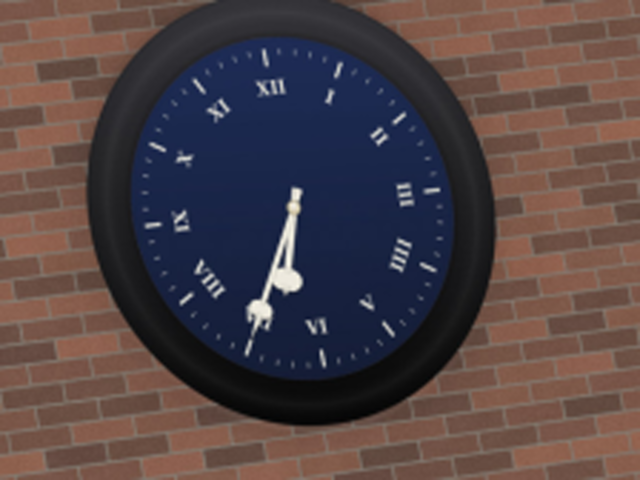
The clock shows 6.35
